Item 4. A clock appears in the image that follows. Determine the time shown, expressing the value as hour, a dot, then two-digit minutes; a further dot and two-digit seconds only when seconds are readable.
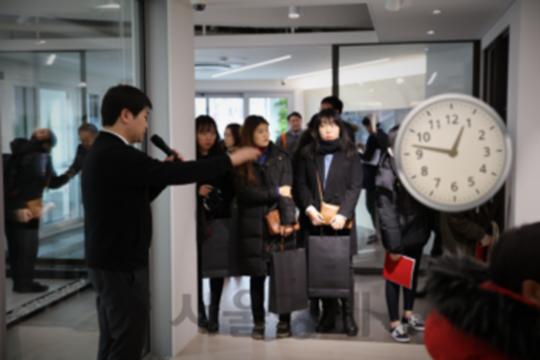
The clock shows 12.47
